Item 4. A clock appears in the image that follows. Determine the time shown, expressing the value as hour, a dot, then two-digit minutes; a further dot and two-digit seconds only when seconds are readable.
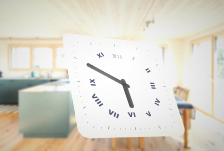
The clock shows 5.50
